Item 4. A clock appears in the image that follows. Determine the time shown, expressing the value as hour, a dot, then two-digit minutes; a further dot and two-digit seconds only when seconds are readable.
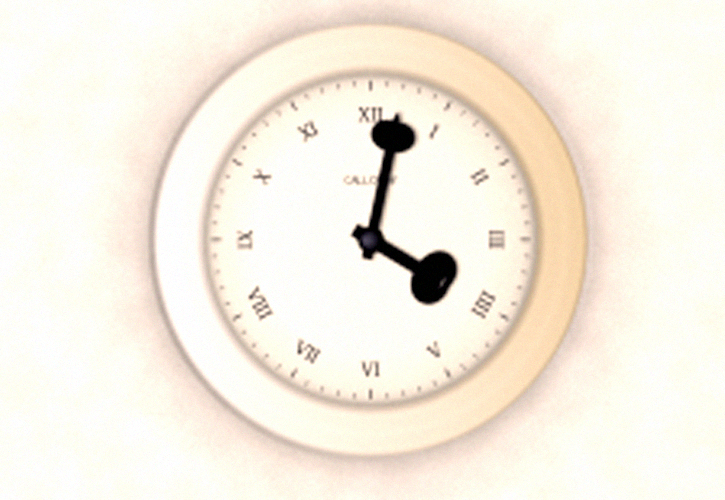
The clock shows 4.02
